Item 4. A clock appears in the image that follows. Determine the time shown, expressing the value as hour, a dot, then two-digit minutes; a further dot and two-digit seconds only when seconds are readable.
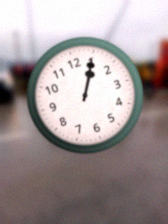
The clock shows 1.05
